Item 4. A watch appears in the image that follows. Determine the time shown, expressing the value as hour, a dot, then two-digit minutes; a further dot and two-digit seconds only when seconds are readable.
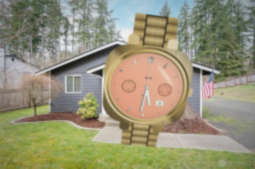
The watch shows 5.31
